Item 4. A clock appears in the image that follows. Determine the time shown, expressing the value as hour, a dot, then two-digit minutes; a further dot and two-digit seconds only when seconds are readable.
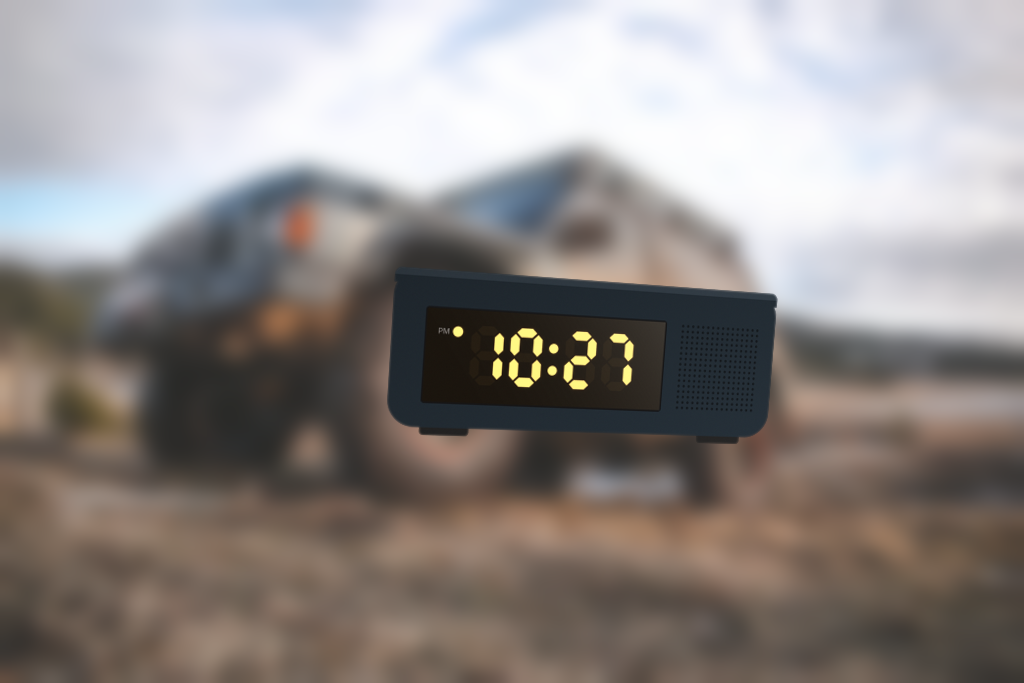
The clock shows 10.27
